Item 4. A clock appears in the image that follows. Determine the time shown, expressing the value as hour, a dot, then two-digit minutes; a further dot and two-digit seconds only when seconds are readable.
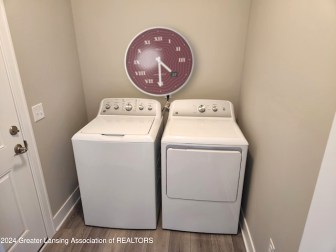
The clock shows 4.30
